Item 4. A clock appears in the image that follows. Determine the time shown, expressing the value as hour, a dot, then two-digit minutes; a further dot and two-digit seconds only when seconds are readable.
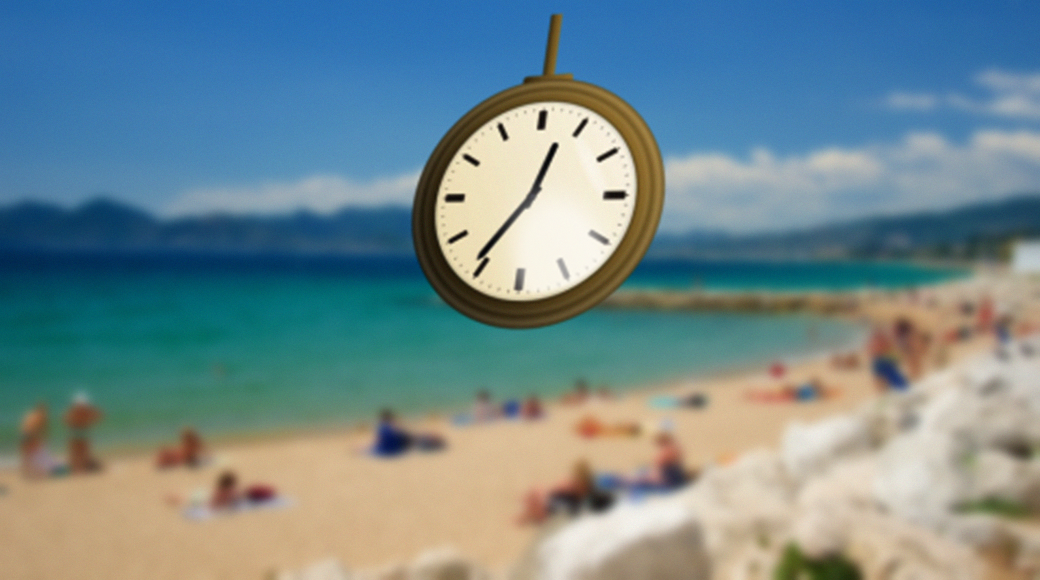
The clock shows 12.36
